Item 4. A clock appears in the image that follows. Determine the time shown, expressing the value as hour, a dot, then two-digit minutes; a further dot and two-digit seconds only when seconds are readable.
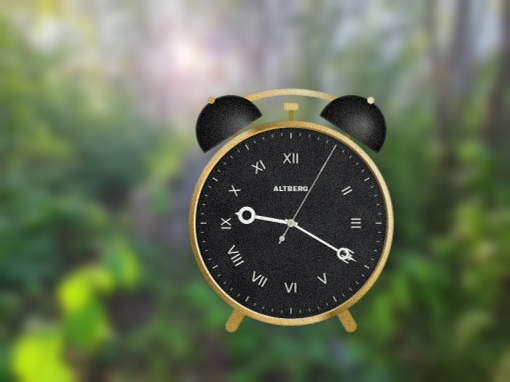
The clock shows 9.20.05
